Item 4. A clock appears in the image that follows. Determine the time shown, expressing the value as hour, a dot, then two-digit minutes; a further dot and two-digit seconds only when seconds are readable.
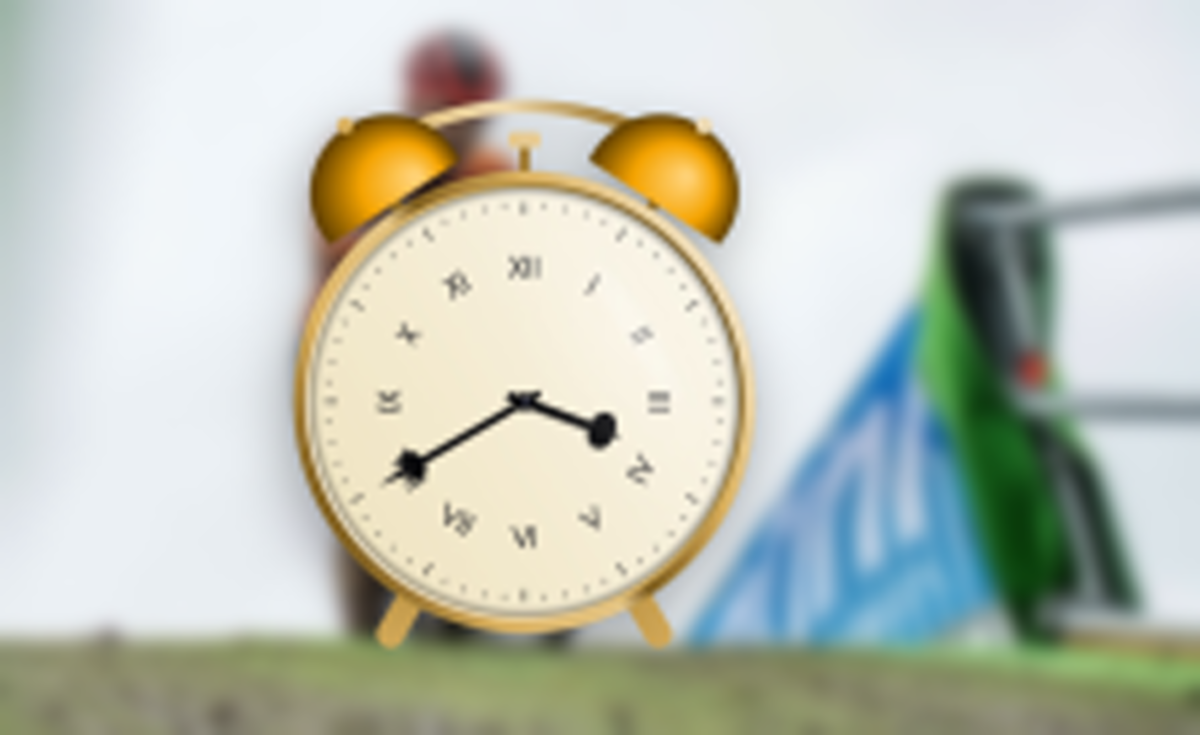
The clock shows 3.40
